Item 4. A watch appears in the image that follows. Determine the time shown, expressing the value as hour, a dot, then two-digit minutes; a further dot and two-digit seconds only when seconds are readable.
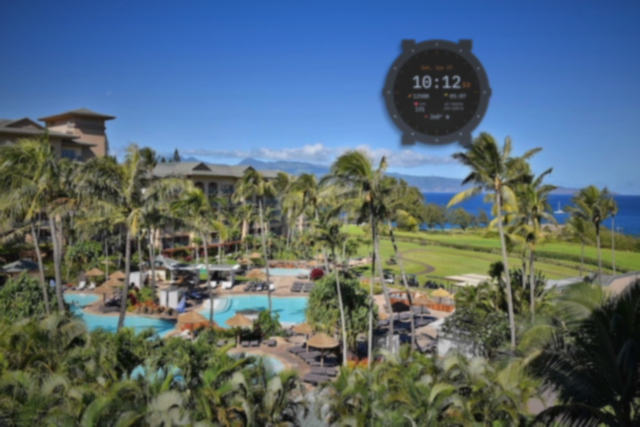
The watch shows 10.12
